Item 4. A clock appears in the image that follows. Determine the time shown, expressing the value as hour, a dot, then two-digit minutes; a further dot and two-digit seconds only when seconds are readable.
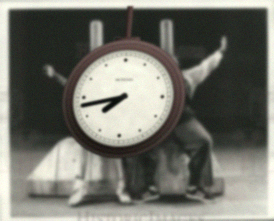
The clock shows 7.43
